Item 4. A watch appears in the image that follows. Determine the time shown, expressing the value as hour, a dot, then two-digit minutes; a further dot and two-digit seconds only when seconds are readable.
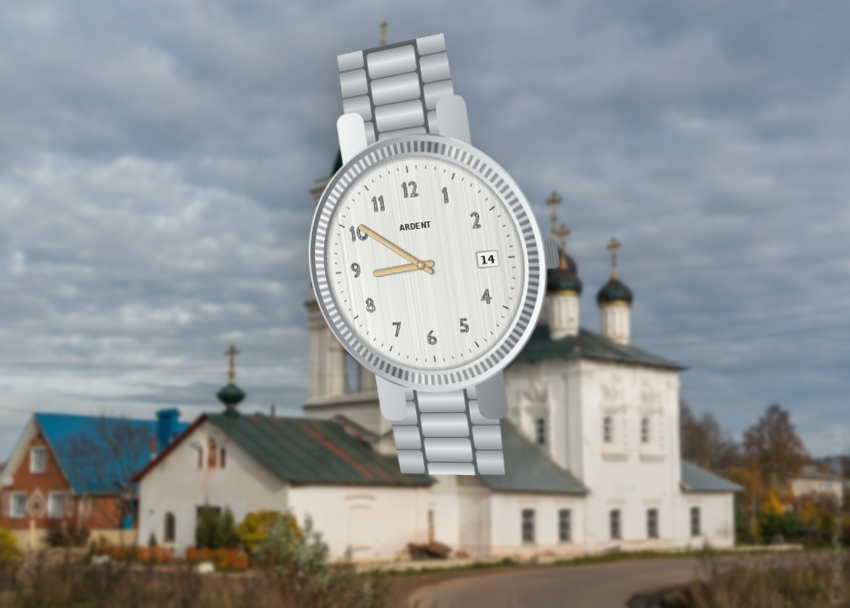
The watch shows 8.51
